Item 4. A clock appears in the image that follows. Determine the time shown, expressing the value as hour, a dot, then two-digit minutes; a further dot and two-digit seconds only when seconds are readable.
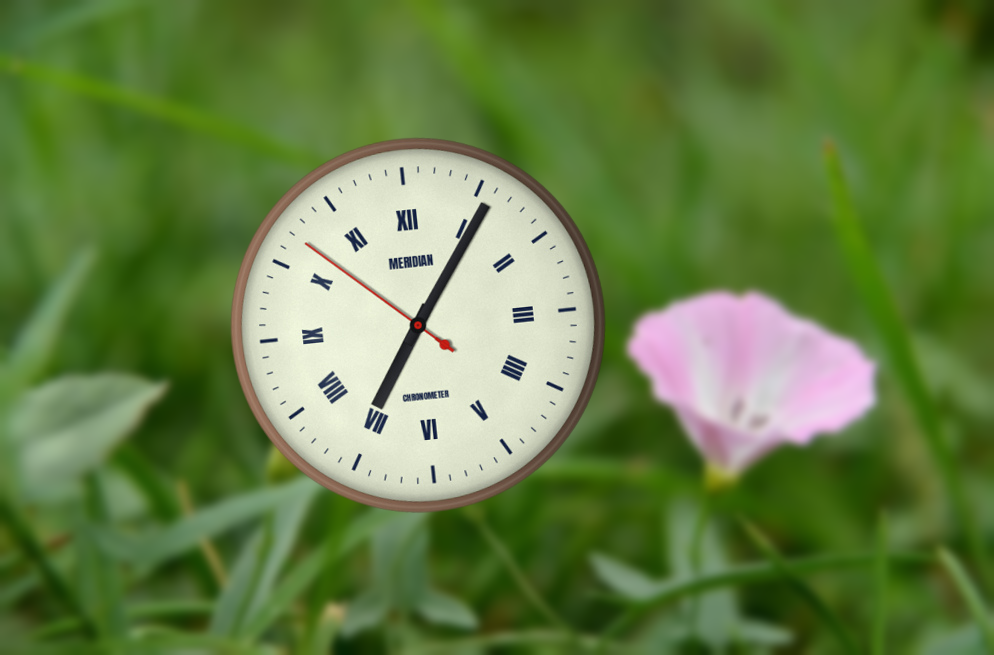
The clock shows 7.05.52
